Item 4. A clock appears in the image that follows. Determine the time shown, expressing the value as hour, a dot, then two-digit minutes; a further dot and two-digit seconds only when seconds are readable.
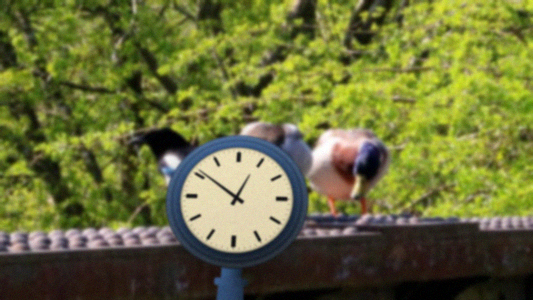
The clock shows 12.51
